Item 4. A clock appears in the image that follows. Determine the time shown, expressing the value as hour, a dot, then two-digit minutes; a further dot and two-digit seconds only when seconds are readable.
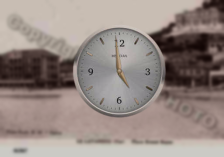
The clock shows 4.59
